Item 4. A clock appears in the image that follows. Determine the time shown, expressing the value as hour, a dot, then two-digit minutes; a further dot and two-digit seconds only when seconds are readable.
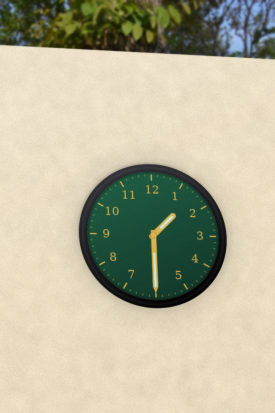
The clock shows 1.30
